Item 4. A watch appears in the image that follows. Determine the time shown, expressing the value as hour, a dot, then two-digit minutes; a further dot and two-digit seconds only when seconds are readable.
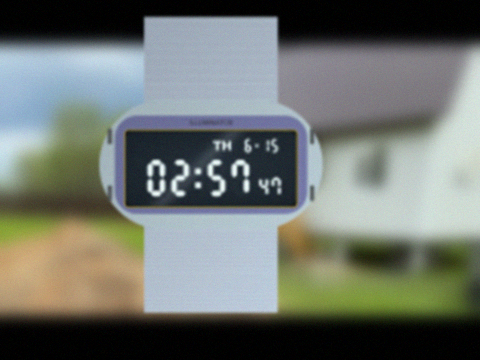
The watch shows 2.57.47
